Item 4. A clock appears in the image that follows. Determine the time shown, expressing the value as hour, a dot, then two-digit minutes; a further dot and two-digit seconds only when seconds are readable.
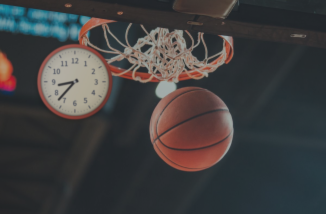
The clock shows 8.37
